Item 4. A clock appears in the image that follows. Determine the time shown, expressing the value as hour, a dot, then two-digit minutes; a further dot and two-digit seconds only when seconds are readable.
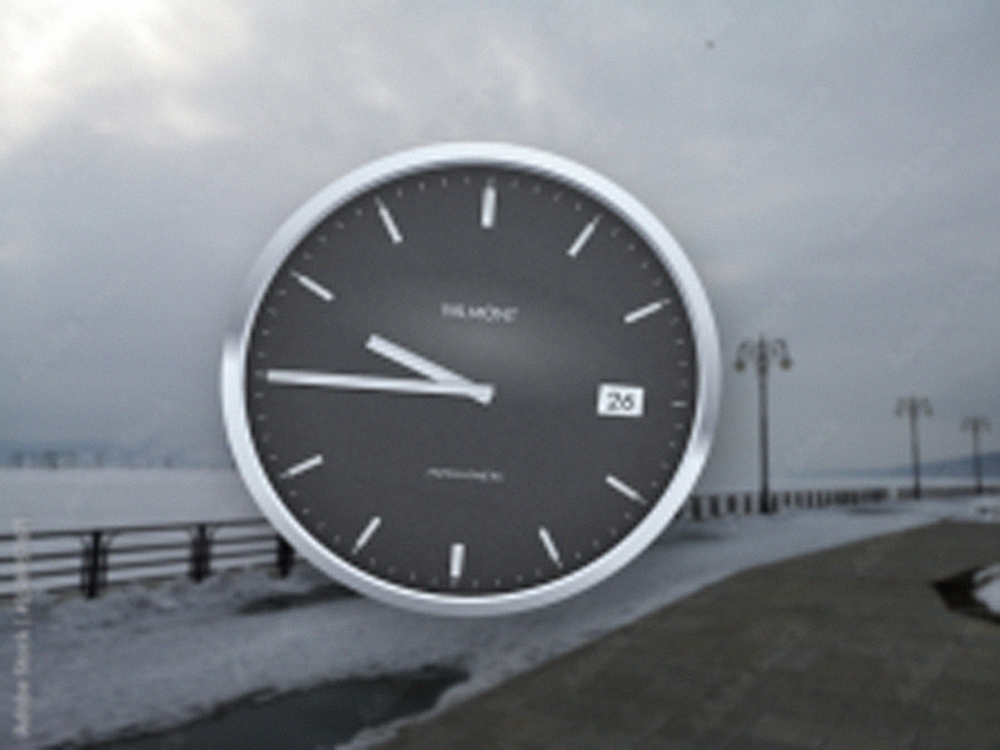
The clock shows 9.45
